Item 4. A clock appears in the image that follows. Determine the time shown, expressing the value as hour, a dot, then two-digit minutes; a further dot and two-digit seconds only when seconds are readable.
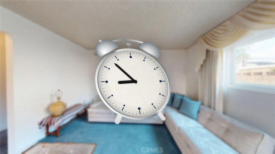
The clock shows 8.53
